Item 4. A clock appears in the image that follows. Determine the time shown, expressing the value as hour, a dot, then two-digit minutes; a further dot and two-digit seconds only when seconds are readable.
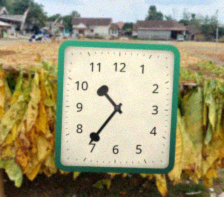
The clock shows 10.36
